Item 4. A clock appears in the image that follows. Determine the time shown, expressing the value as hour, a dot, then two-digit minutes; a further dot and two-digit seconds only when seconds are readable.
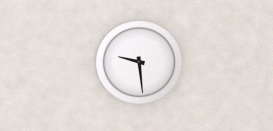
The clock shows 9.29
